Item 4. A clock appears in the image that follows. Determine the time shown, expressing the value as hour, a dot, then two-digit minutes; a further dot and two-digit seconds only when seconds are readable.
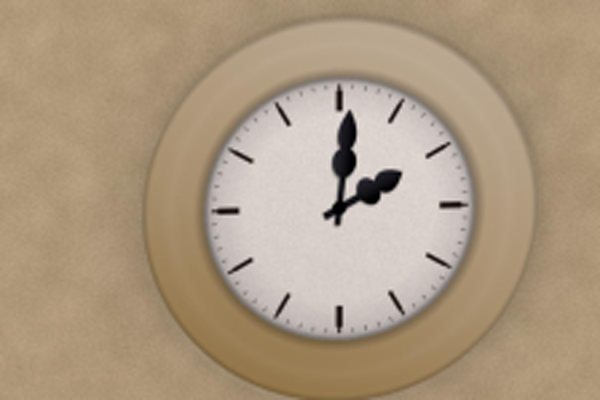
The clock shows 2.01
